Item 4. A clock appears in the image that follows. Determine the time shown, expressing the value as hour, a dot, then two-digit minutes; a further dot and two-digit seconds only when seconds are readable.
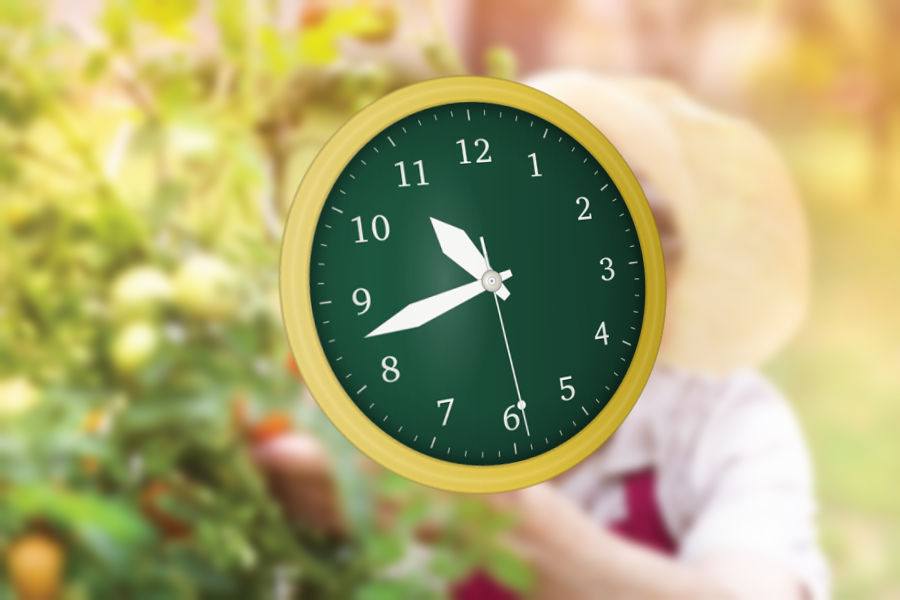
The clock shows 10.42.29
